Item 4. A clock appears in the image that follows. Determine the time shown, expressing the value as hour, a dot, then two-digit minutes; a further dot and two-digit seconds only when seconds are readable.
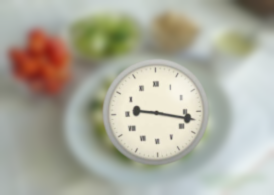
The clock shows 9.17
